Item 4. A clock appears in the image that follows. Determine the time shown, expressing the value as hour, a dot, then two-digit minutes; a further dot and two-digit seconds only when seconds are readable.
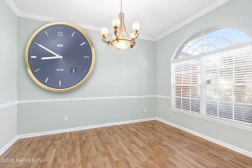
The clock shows 8.50
